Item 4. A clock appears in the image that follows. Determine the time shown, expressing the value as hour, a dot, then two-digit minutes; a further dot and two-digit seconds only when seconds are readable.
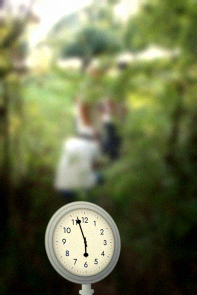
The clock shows 5.57
